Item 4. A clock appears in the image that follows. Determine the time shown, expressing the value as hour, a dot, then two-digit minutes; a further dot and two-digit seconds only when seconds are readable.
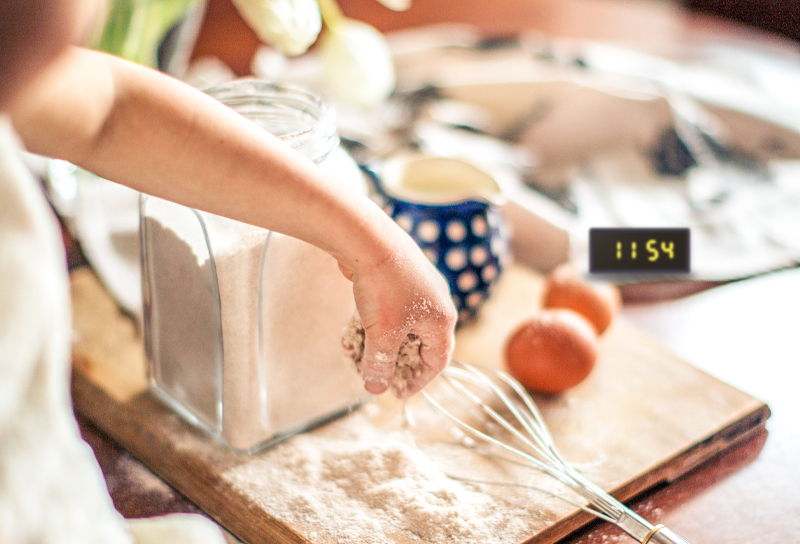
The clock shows 11.54
